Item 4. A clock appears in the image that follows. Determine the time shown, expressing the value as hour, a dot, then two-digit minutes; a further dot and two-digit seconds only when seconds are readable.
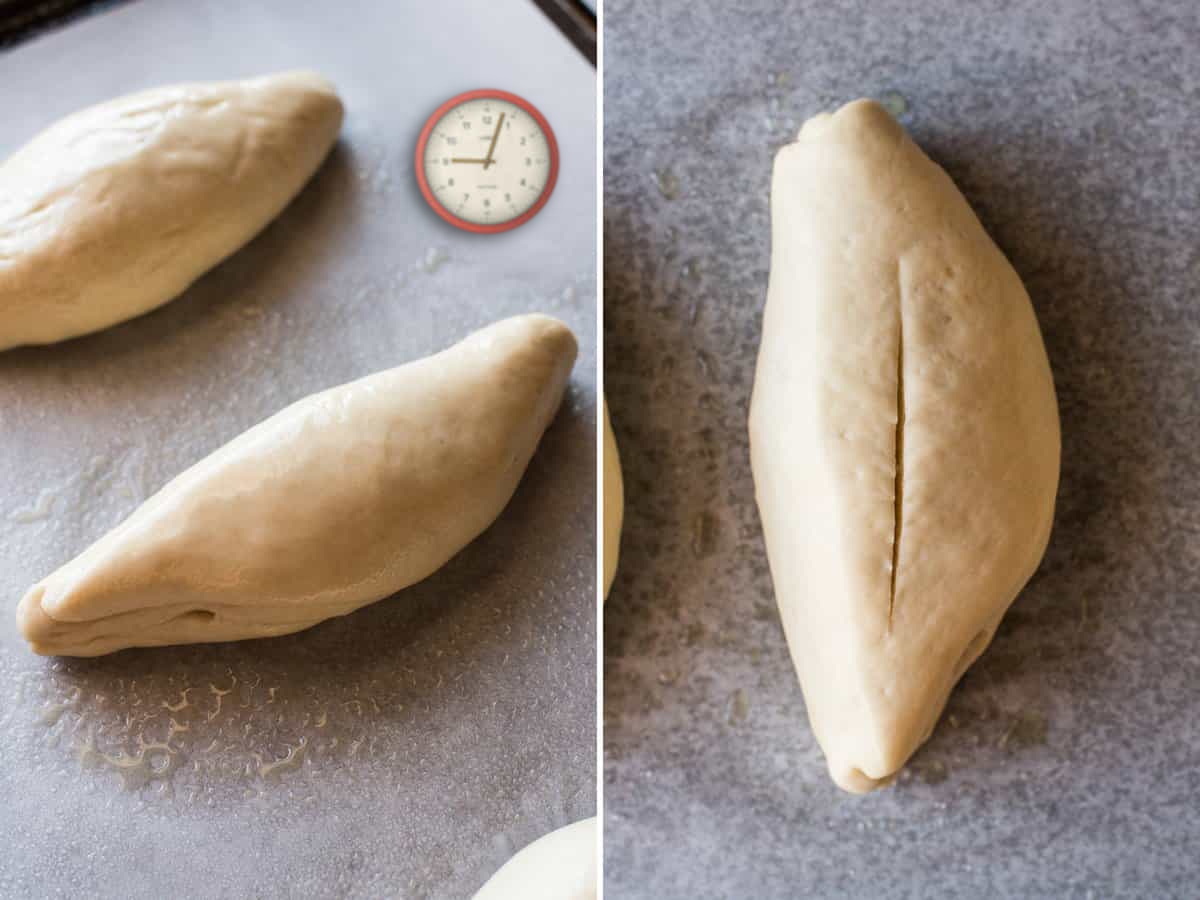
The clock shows 9.03
